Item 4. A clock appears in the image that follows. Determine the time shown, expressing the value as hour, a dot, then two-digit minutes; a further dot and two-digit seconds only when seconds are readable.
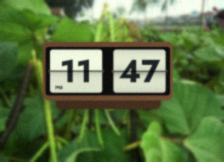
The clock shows 11.47
